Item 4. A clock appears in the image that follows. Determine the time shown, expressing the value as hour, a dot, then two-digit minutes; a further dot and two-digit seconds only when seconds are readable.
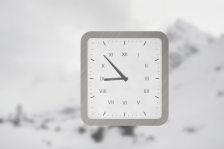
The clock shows 8.53
